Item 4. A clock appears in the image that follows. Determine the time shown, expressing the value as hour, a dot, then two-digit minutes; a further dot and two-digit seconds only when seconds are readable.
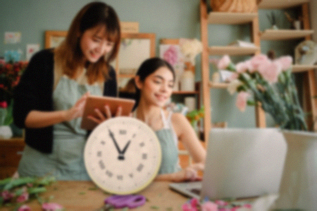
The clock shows 12.55
